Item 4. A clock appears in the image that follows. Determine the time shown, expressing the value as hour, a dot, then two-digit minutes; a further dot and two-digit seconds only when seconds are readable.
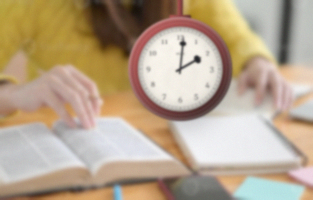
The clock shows 2.01
